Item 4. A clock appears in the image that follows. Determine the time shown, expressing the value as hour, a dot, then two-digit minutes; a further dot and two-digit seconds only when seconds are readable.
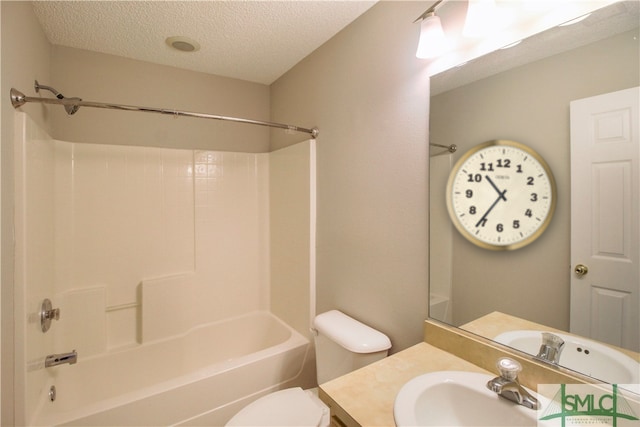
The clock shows 10.36
